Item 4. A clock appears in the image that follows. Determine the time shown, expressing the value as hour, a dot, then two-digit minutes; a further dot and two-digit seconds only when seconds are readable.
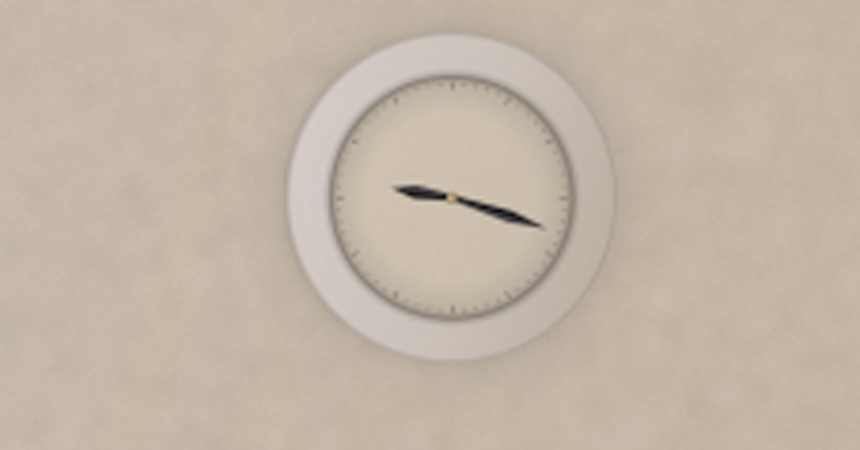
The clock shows 9.18
